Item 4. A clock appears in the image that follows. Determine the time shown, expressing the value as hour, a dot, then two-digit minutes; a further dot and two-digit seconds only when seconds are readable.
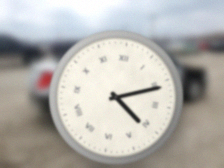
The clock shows 4.11
